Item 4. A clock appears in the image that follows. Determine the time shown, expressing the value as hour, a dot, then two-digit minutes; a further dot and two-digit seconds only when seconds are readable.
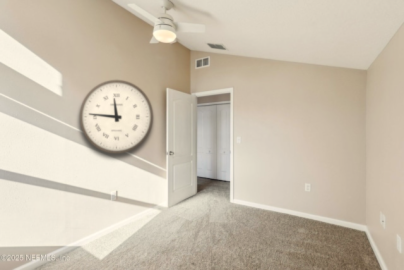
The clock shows 11.46
